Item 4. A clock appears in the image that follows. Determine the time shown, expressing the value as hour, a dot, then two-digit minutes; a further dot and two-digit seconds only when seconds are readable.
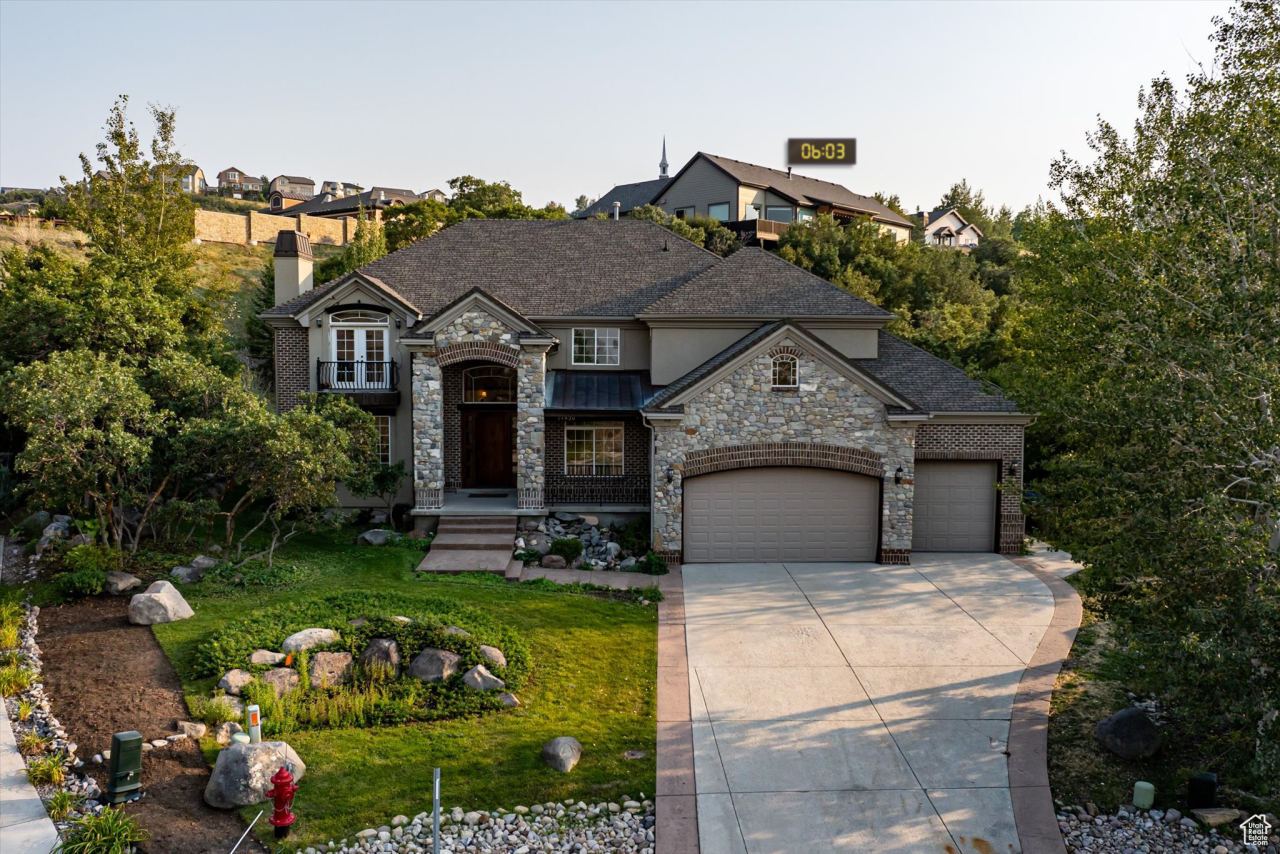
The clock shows 6.03
